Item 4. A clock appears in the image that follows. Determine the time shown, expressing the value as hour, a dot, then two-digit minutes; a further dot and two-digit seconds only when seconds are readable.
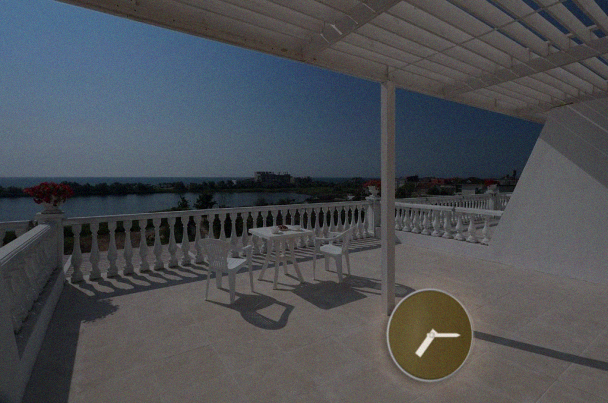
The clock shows 7.15
